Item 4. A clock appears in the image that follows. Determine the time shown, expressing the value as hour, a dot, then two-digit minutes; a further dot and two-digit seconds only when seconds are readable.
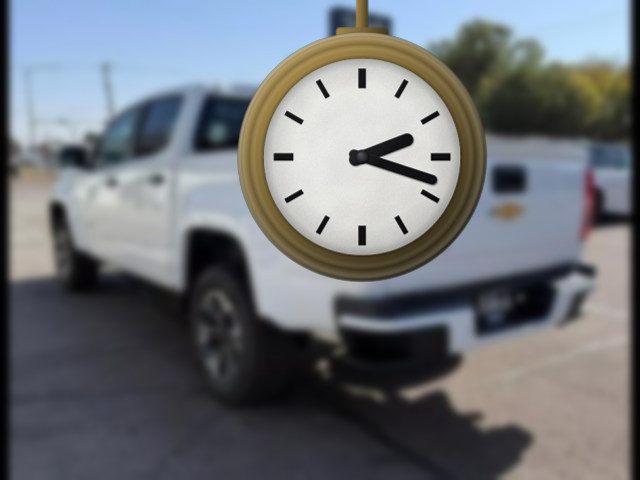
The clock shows 2.18
